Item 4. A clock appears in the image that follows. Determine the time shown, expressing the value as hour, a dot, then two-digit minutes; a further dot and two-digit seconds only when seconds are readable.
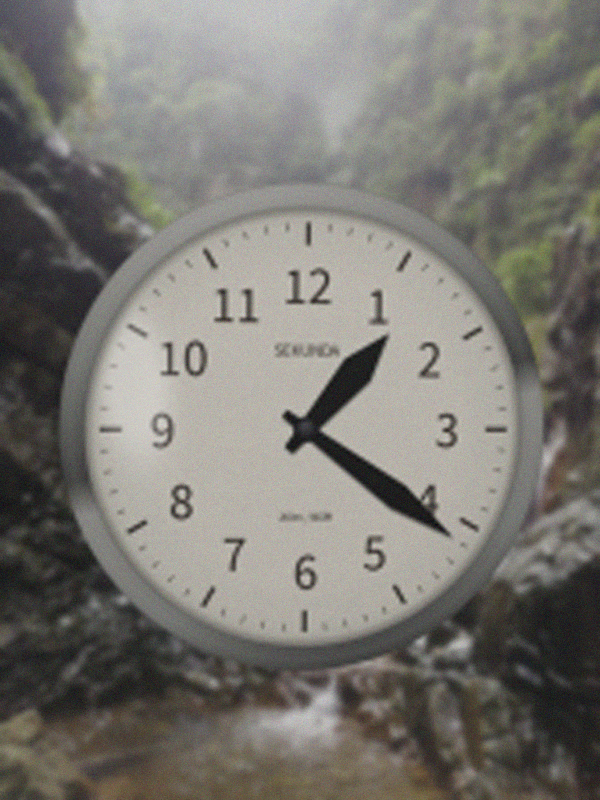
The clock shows 1.21
